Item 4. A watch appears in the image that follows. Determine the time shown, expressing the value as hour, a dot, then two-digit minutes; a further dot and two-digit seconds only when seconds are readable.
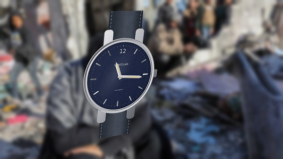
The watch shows 11.16
